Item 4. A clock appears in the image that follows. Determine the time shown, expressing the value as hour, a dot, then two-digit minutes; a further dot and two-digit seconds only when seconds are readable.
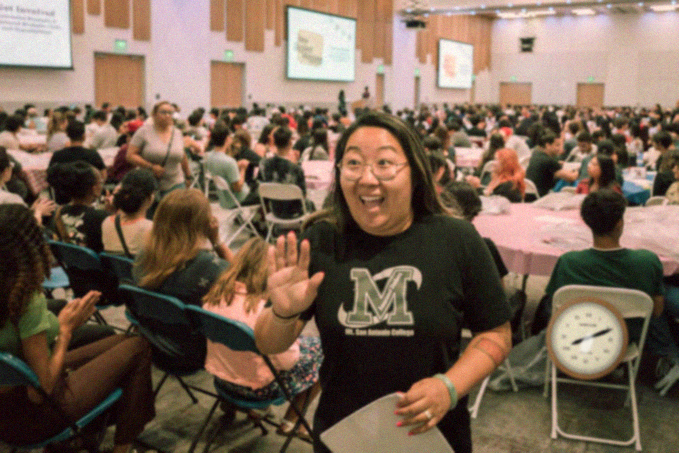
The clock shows 8.11
